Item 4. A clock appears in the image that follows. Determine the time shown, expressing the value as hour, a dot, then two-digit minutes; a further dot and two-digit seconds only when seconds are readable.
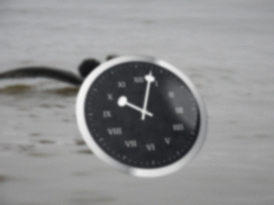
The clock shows 10.03
